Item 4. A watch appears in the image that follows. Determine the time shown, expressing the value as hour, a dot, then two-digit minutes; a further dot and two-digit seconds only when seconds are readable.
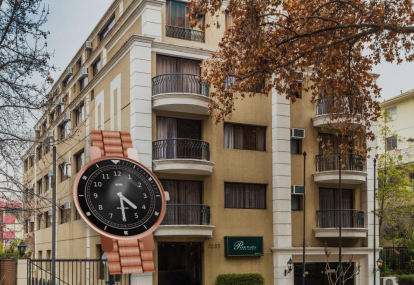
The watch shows 4.30
